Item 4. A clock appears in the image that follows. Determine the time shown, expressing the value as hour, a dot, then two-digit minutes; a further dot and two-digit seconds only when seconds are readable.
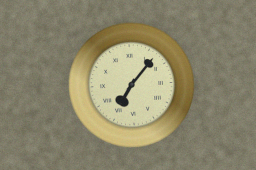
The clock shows 7.07
